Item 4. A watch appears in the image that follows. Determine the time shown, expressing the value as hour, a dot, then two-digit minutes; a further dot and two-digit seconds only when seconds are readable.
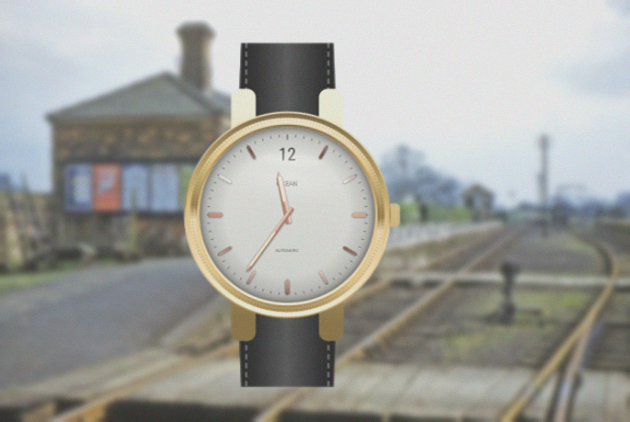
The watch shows 11.36
